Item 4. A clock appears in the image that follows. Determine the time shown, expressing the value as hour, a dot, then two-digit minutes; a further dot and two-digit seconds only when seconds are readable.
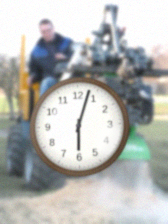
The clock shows 6.03
